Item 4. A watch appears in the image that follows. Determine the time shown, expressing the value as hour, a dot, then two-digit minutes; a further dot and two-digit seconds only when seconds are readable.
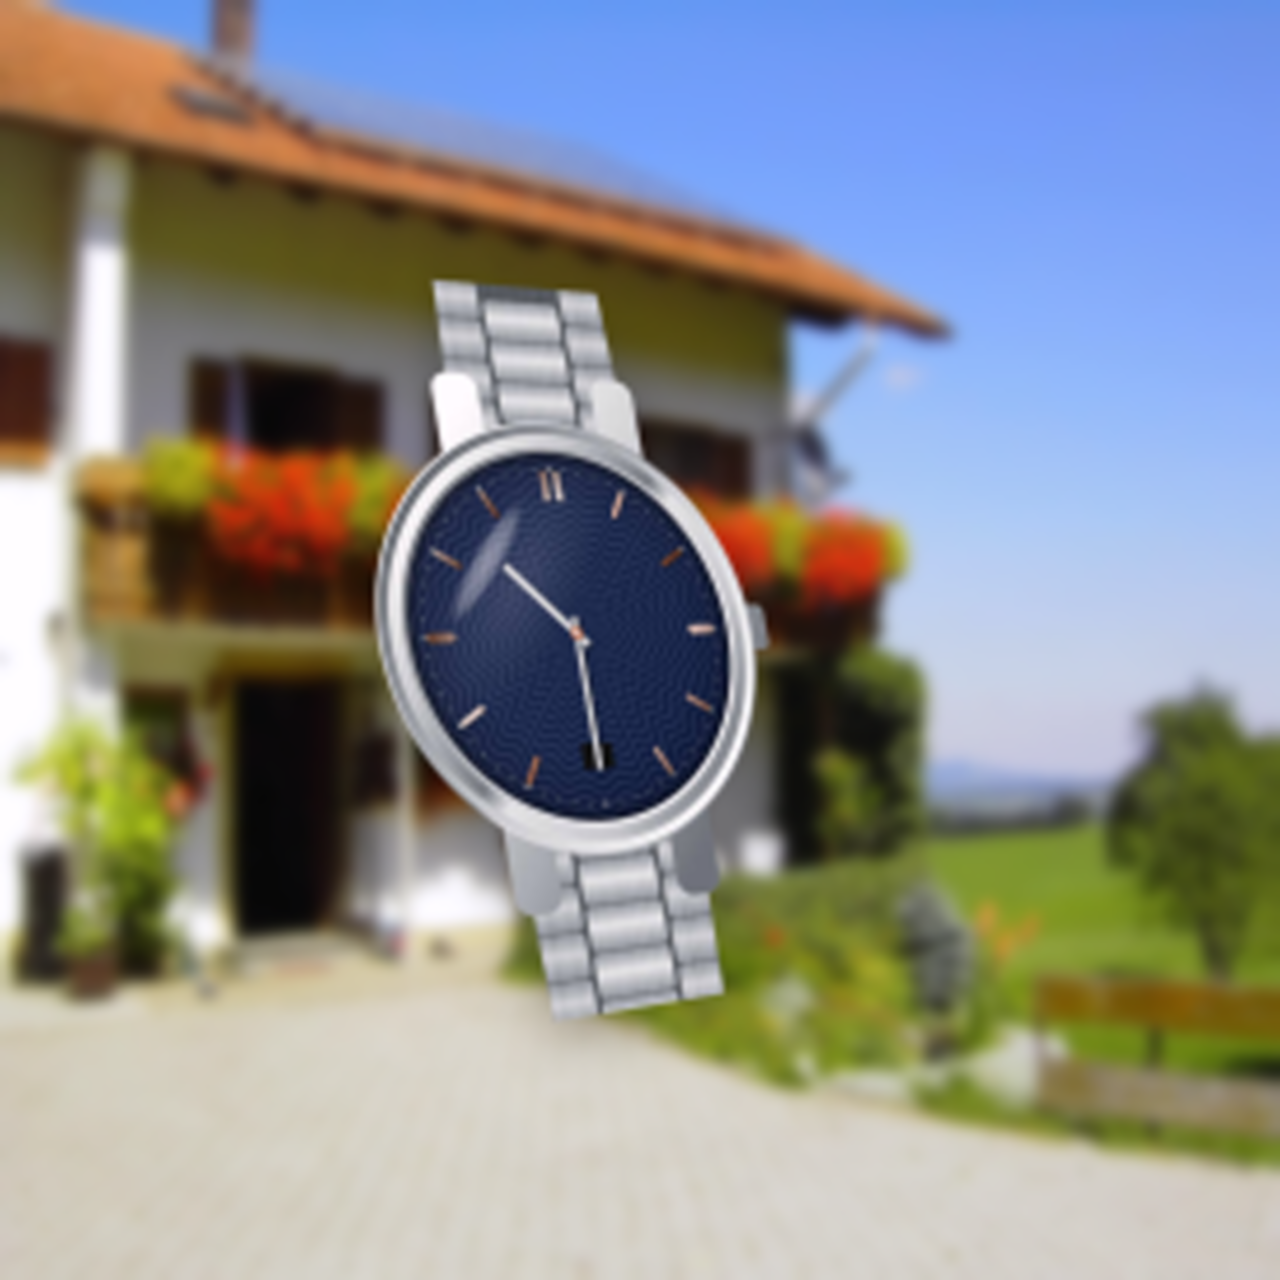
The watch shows 10.30
